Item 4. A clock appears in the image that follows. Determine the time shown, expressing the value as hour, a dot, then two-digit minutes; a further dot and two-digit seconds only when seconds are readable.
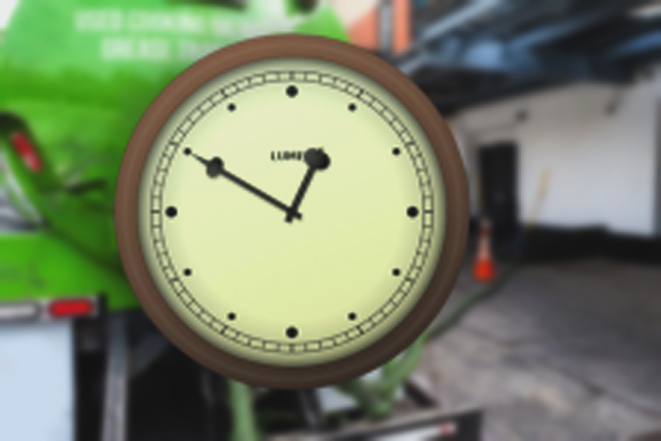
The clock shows 12.50
